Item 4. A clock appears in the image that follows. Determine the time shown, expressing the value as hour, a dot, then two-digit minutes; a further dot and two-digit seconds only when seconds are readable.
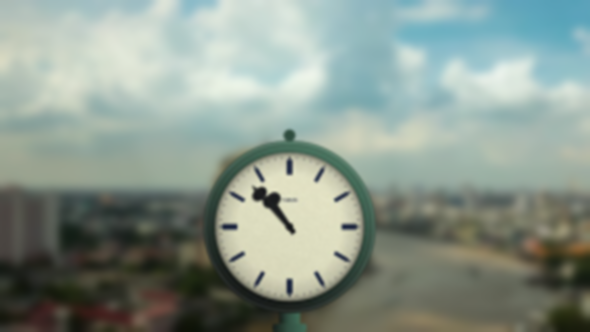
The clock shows 10.53
